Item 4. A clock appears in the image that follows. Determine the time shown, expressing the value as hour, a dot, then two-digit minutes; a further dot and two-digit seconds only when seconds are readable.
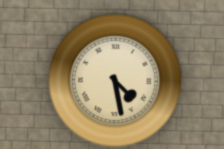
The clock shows 4.28
